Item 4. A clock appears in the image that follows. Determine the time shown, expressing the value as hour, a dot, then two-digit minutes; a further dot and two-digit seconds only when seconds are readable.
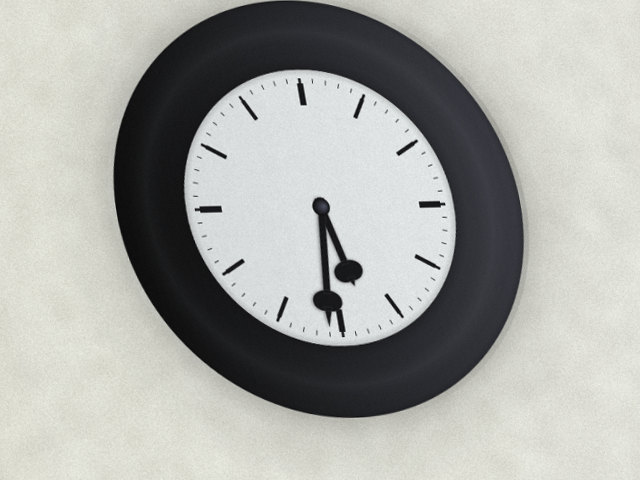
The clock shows 5.31
